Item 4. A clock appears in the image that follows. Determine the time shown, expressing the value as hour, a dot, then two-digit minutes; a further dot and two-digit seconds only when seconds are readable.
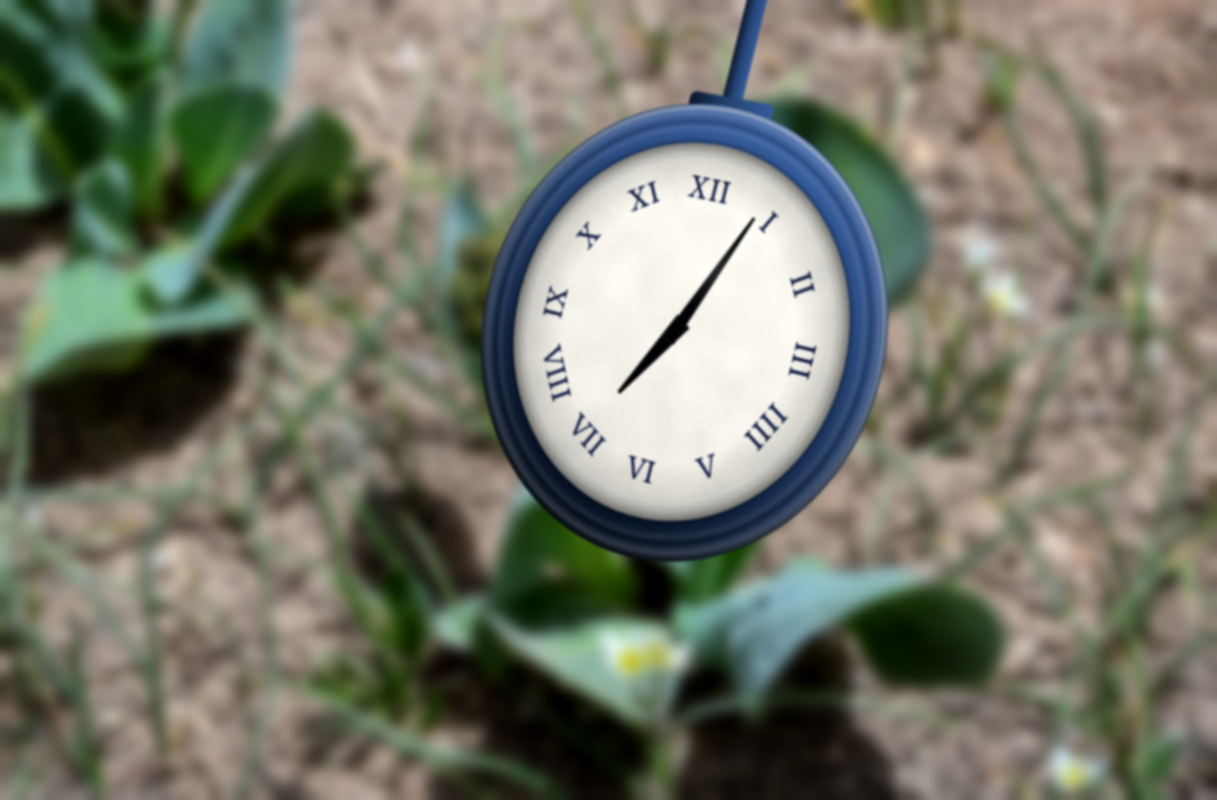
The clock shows 7.04
